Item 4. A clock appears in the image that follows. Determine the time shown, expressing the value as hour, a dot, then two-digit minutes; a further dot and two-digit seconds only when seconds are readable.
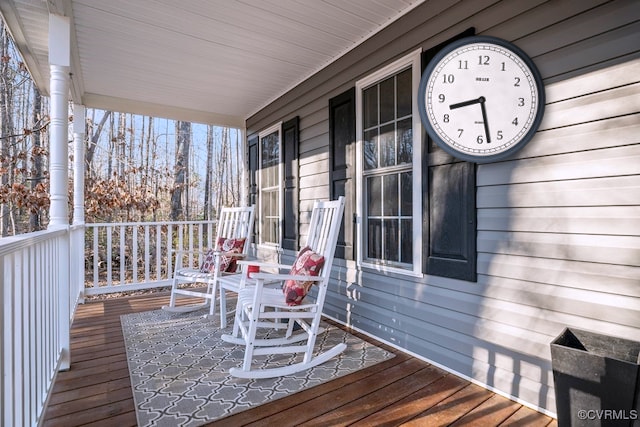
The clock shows 8.28
